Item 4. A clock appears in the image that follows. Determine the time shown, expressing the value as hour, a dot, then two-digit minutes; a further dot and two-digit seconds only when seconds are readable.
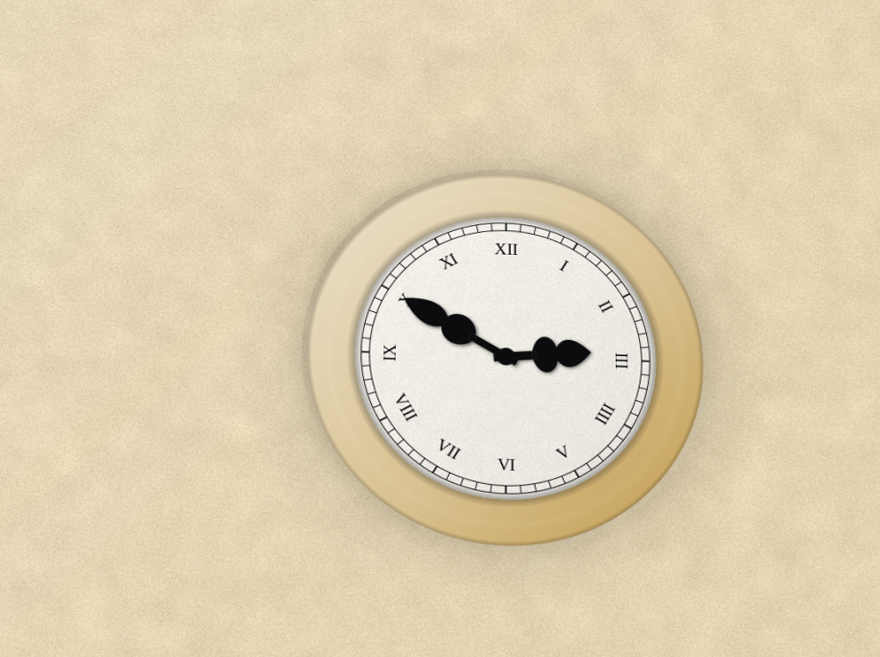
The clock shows 2.50
